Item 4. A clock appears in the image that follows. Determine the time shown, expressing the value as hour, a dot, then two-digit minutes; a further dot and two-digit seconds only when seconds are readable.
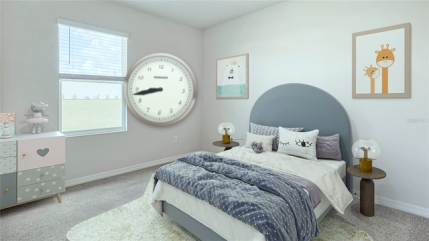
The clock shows 8.43
